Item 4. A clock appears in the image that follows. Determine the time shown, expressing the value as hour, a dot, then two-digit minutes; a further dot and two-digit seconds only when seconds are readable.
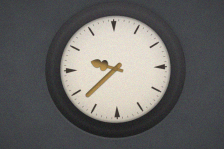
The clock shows 9.38
